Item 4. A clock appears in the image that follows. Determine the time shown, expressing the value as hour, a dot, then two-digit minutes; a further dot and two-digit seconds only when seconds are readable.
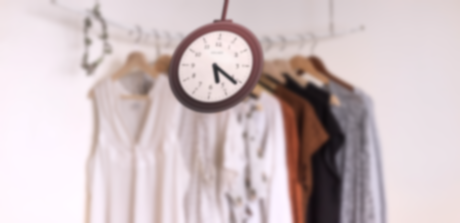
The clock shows 5.21
